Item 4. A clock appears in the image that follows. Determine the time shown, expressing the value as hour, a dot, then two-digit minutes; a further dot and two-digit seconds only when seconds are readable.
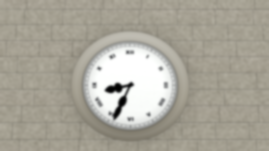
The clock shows 8.34
